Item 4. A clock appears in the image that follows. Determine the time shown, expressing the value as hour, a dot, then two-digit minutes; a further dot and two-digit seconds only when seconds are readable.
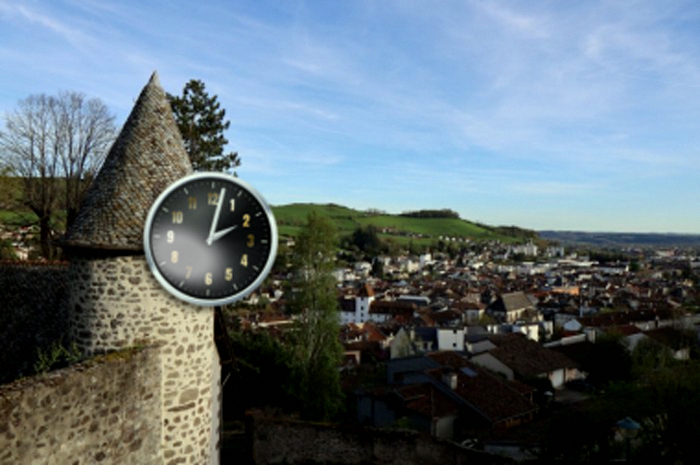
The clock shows 2.02
